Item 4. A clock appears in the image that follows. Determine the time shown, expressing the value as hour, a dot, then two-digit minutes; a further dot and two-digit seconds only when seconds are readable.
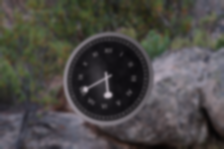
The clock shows 5.40
